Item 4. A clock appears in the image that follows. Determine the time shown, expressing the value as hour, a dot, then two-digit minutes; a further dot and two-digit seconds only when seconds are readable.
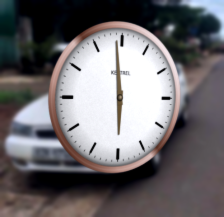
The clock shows 5.59
